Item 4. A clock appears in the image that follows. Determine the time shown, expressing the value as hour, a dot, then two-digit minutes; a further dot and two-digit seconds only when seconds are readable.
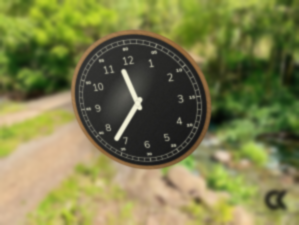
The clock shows 11.37
